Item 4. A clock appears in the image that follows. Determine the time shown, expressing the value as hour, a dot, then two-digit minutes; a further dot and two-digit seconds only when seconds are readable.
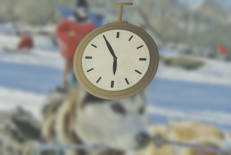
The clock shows 5.55
